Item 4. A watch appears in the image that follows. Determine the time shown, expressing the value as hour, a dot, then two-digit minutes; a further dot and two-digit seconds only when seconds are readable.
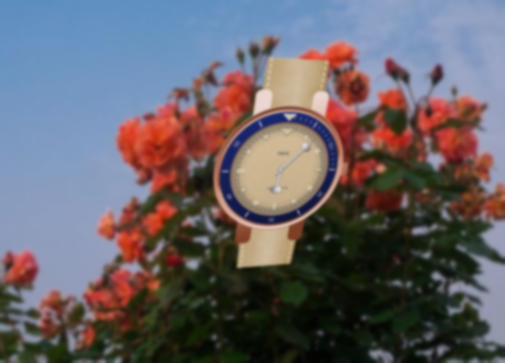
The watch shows 6.07
